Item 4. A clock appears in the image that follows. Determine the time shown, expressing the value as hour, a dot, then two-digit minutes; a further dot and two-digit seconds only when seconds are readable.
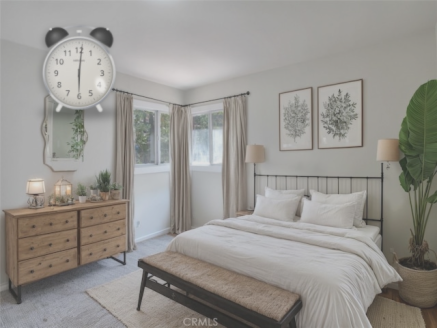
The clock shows 6.01
